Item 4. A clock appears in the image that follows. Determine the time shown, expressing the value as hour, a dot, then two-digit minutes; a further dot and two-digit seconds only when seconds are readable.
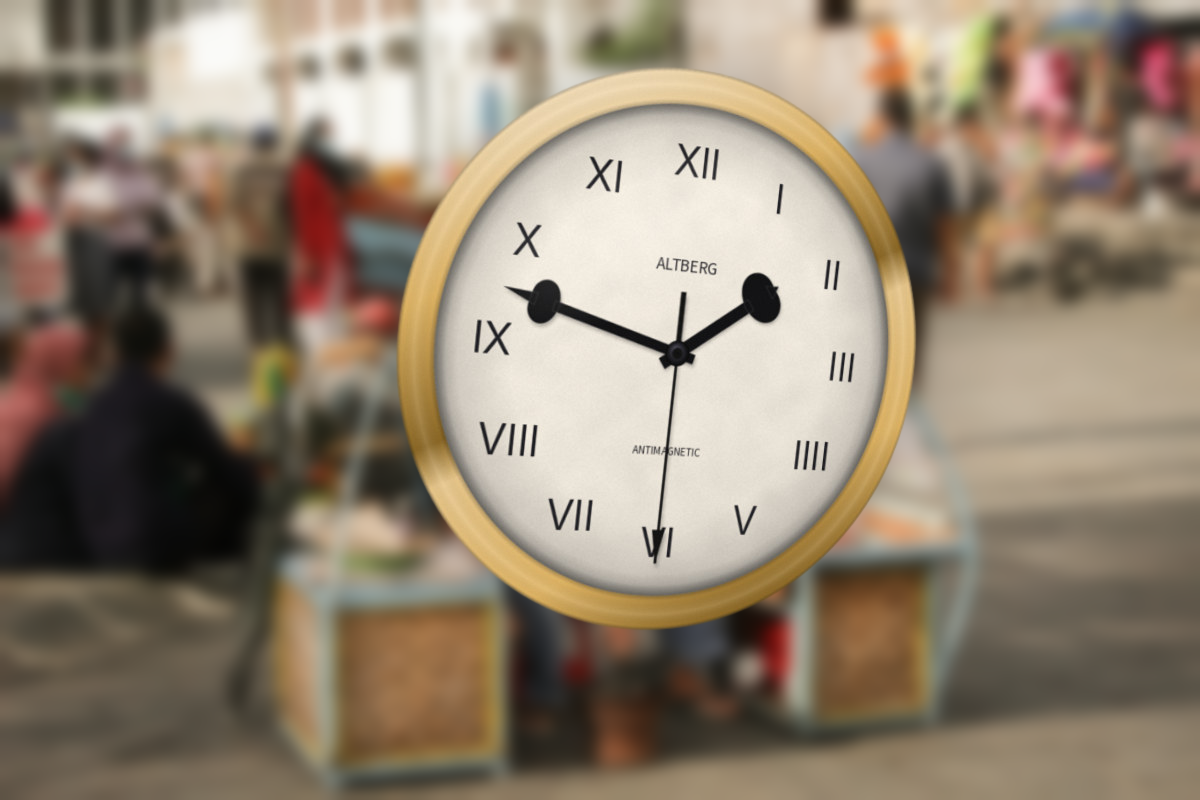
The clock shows 1.47.30
